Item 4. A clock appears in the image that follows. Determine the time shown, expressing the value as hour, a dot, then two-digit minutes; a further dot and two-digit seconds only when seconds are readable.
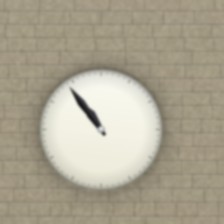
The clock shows 10.54
